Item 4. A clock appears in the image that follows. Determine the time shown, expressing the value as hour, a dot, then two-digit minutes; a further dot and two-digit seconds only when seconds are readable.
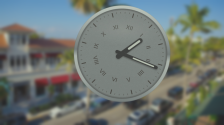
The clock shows 1.16
